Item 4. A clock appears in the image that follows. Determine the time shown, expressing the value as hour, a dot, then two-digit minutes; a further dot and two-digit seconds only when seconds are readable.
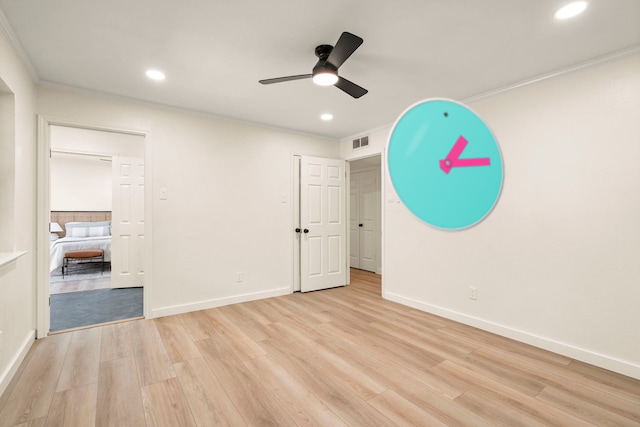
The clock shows 1.14
